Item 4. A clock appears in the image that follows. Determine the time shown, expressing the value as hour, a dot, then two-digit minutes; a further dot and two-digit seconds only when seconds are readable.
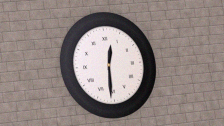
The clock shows 12.31
